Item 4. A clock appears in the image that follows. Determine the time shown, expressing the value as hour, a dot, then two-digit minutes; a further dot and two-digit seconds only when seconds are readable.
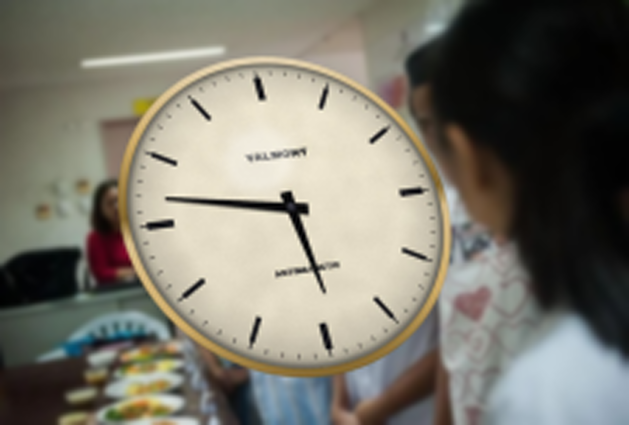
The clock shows 5.47
